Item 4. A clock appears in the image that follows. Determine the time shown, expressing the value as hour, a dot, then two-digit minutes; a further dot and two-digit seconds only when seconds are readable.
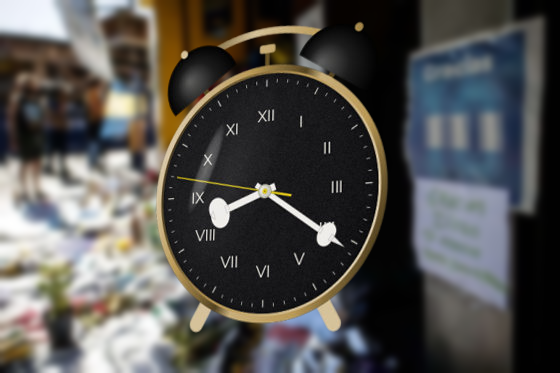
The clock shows 8.20.47
